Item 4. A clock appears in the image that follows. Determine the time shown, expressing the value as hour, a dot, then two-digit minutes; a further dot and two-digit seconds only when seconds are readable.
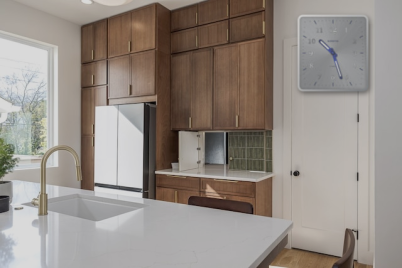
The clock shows 10.27
